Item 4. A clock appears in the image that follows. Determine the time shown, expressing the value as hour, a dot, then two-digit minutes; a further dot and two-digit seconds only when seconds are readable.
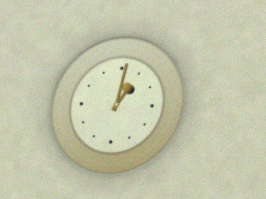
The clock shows 1.01
